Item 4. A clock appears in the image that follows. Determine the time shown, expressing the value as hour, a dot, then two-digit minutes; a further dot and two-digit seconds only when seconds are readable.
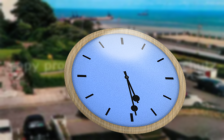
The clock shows 5.29
